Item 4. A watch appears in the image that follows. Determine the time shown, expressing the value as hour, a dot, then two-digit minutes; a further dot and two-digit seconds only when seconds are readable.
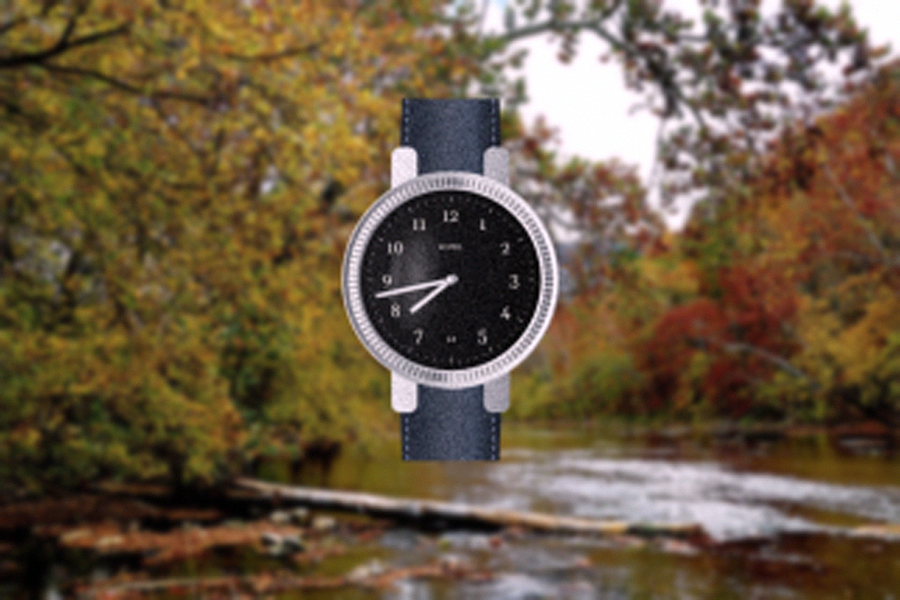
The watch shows 7.43
